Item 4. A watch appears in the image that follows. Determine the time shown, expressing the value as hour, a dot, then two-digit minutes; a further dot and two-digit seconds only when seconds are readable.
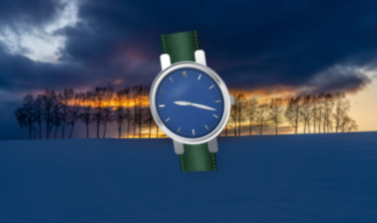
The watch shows 9.18
